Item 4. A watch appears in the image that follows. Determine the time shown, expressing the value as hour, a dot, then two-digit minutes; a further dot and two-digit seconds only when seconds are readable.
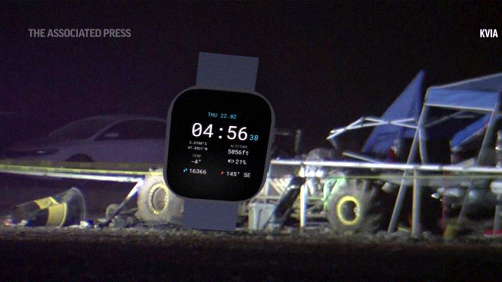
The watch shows 4.56.38
